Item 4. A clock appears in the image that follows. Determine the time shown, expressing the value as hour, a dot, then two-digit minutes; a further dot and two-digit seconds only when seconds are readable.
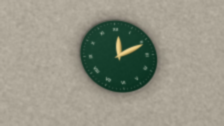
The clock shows 12.11
